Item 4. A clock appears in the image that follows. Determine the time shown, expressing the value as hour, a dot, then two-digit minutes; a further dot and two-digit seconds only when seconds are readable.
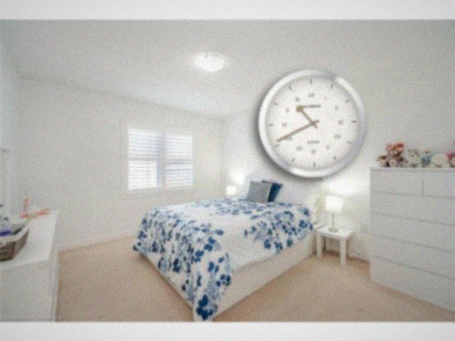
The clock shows 10.41
